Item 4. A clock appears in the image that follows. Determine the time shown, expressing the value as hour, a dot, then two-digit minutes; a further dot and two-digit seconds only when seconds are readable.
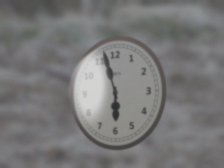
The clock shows 5.57
